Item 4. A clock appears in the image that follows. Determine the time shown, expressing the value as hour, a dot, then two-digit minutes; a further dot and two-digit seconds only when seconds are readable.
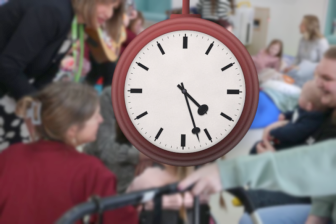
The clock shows 4.27
